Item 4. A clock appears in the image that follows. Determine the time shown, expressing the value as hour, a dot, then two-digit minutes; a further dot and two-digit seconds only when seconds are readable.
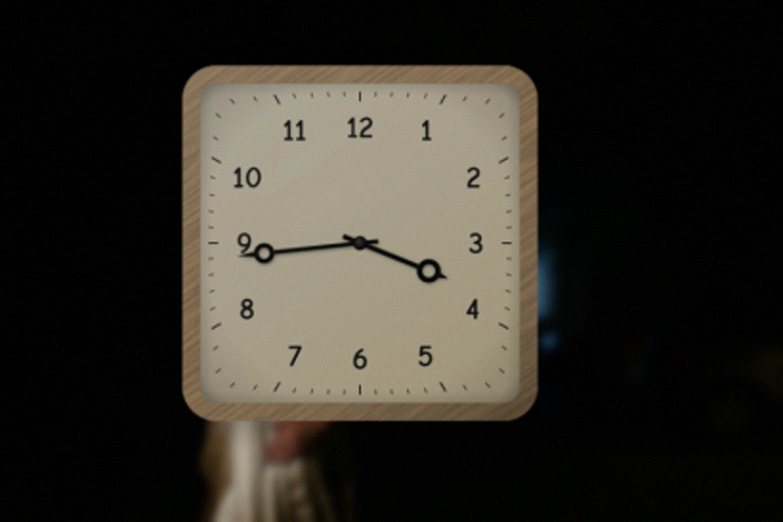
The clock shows 3.44
